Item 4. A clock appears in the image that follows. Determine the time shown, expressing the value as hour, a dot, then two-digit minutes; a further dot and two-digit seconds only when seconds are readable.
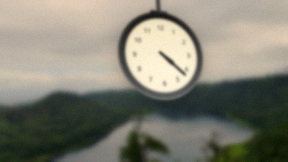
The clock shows 4.22
